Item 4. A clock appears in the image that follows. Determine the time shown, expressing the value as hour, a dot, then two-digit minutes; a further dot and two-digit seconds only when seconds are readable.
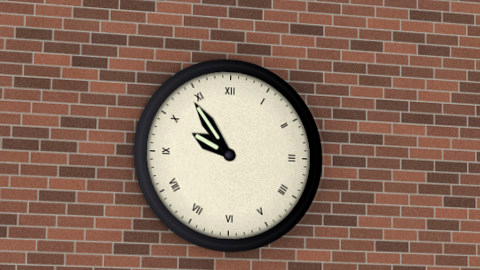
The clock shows 9.54
